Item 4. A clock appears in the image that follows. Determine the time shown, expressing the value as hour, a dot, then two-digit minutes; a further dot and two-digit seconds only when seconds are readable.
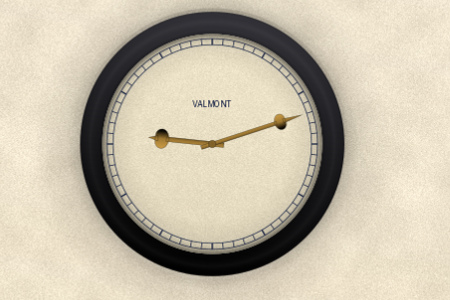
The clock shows 9.12
